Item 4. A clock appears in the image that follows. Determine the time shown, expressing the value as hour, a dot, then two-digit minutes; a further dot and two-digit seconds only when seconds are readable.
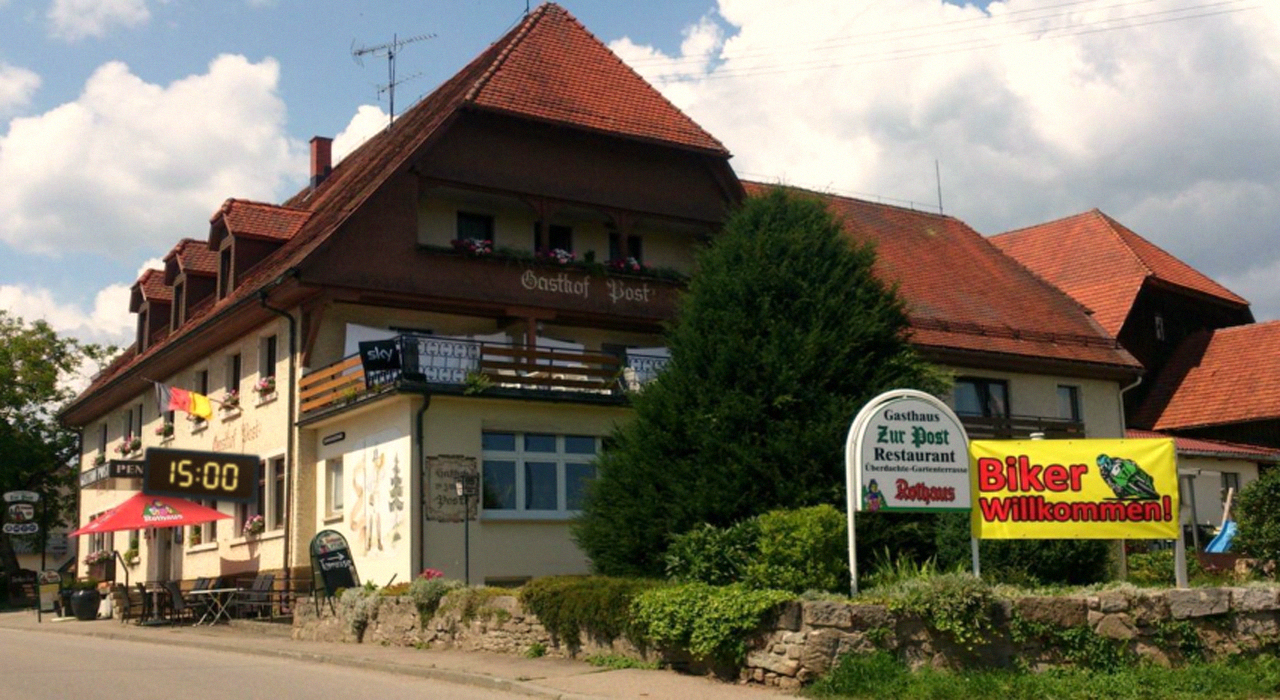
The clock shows 15.00
